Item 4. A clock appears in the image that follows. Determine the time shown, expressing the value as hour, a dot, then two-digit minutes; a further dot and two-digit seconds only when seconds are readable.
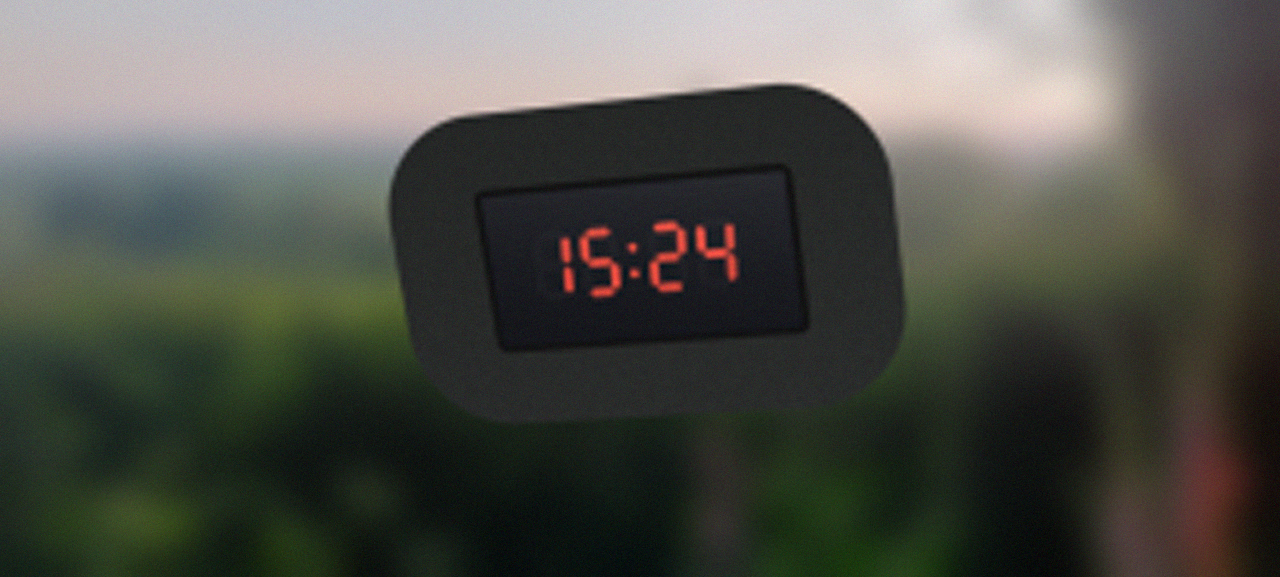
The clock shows 15.24
